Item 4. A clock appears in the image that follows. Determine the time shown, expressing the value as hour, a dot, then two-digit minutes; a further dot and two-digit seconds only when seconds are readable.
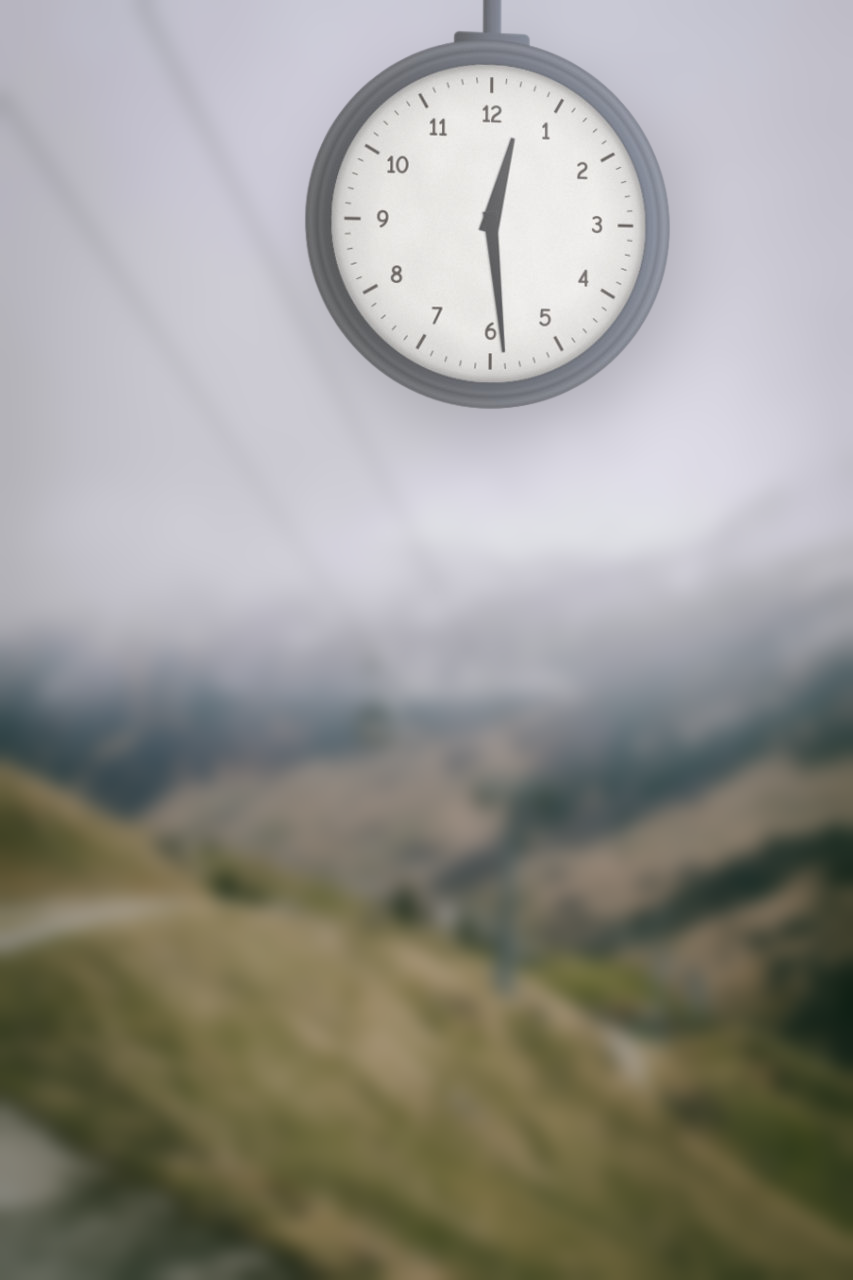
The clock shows 12.29
